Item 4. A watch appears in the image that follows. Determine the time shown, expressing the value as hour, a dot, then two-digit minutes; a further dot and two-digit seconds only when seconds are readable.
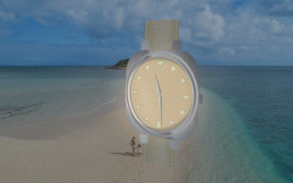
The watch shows 11.29
